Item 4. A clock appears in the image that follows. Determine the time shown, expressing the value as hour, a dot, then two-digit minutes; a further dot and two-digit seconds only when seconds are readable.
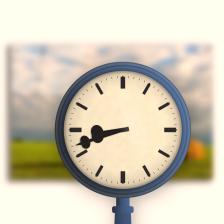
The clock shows 8.42
